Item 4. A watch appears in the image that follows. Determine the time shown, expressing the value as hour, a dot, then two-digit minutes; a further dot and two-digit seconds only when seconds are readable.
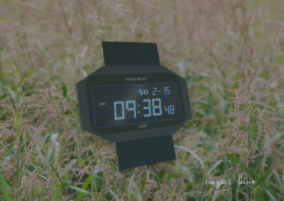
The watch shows 9.38
